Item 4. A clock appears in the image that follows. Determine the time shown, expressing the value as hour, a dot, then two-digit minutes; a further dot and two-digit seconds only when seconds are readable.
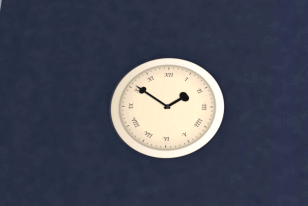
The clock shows 1.51
